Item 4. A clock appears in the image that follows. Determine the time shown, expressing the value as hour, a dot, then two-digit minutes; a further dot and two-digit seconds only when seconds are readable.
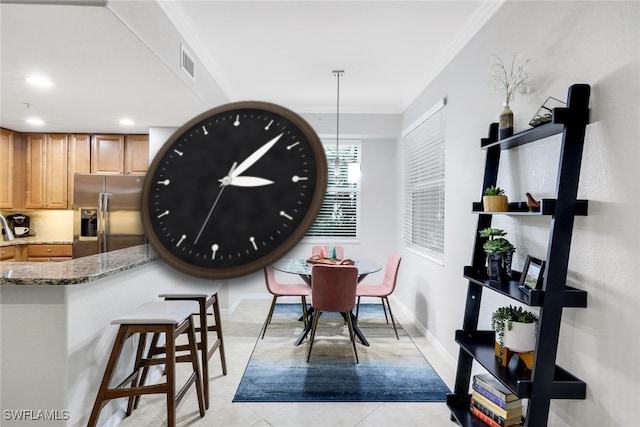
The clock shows 3.07.33
